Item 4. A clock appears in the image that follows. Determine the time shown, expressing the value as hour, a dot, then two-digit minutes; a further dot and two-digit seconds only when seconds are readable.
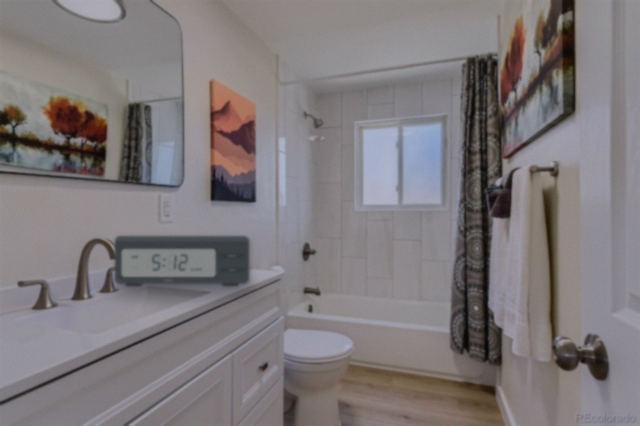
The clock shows 5.12
